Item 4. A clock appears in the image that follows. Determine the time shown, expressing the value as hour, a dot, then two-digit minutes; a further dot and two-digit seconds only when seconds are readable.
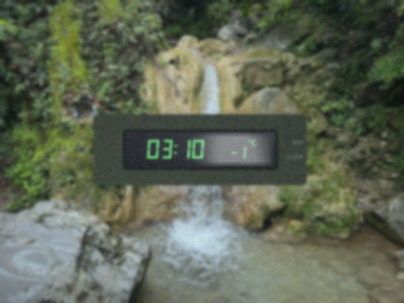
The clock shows 3.10
